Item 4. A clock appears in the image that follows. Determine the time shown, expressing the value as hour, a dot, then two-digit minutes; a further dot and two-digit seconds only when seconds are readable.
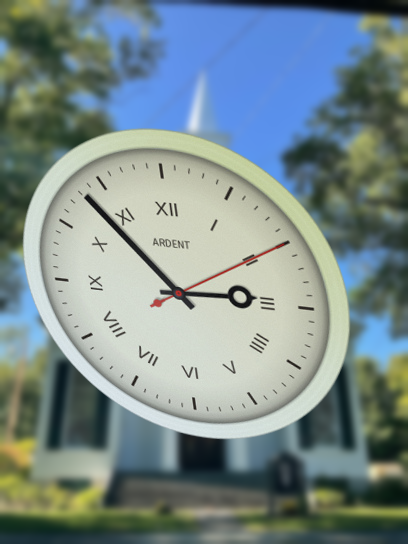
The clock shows 2.53.10
